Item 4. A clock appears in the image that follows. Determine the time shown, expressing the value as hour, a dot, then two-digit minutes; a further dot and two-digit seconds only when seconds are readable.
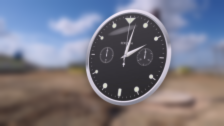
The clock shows 2.02
